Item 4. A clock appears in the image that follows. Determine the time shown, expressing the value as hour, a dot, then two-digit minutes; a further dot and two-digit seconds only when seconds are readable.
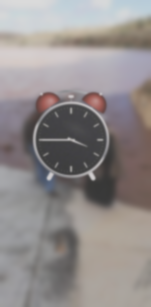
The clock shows 3.45
